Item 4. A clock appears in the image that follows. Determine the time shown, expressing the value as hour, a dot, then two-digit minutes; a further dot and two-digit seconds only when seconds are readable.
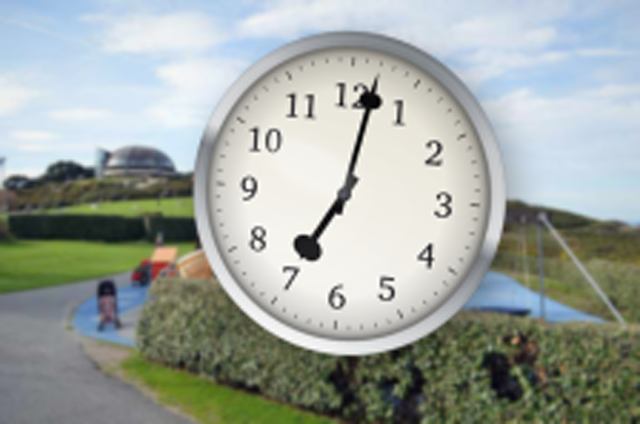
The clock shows 7.02
